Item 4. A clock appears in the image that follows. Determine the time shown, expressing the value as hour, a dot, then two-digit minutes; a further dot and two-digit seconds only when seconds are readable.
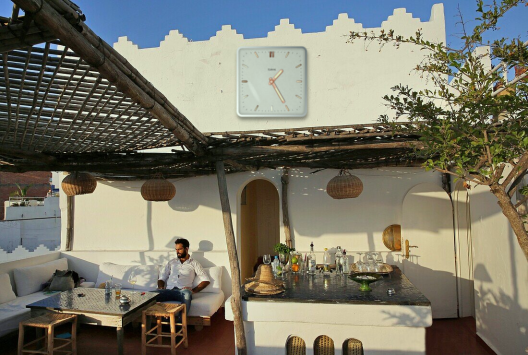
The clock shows 1.25
